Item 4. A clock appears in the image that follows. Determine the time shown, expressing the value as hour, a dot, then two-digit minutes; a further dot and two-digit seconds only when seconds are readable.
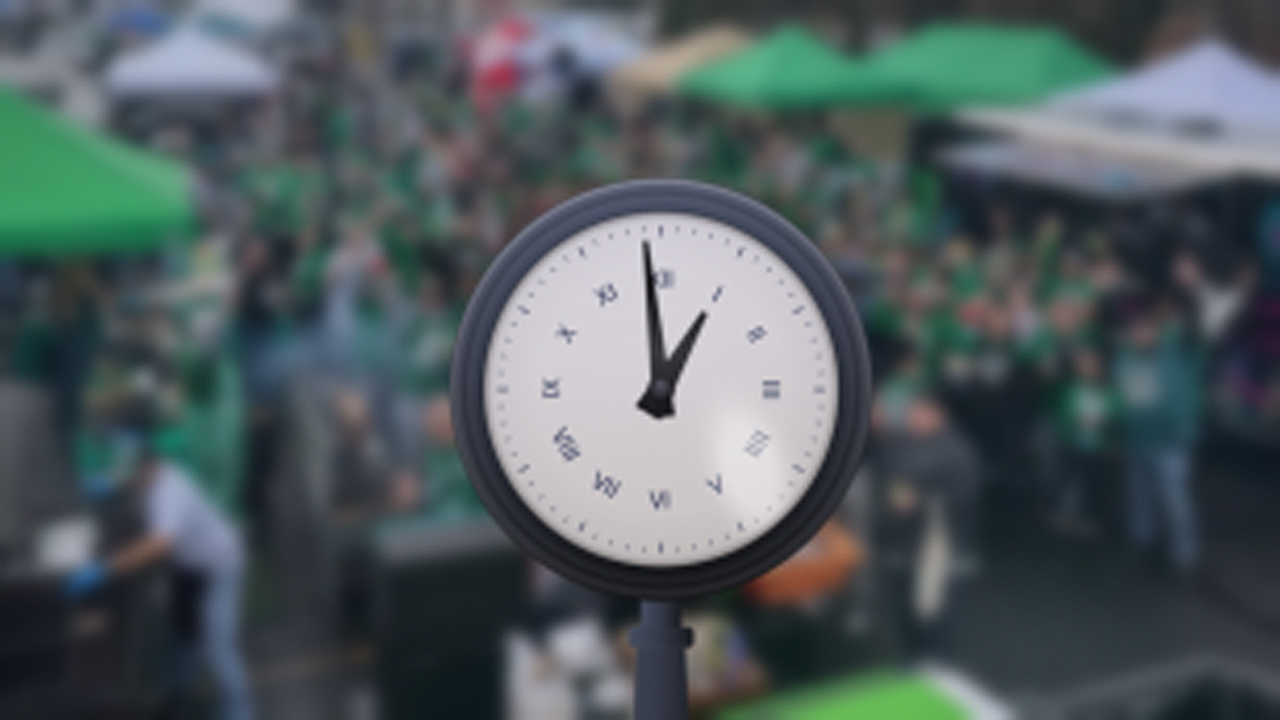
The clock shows 12.59
